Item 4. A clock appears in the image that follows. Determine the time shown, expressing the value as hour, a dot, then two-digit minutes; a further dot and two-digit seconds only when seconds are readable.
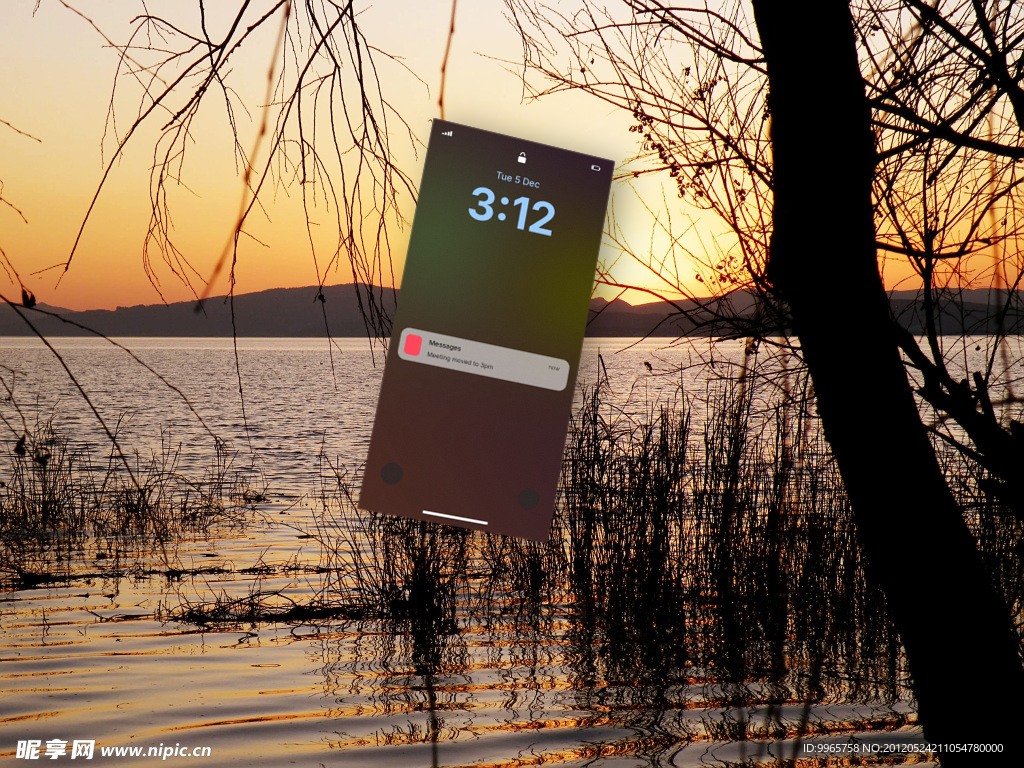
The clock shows 3.12
